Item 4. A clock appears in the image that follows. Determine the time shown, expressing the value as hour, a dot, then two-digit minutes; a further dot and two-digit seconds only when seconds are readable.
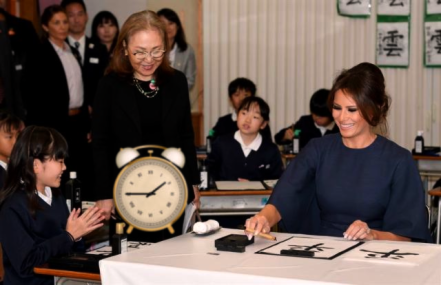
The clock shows 1.45
